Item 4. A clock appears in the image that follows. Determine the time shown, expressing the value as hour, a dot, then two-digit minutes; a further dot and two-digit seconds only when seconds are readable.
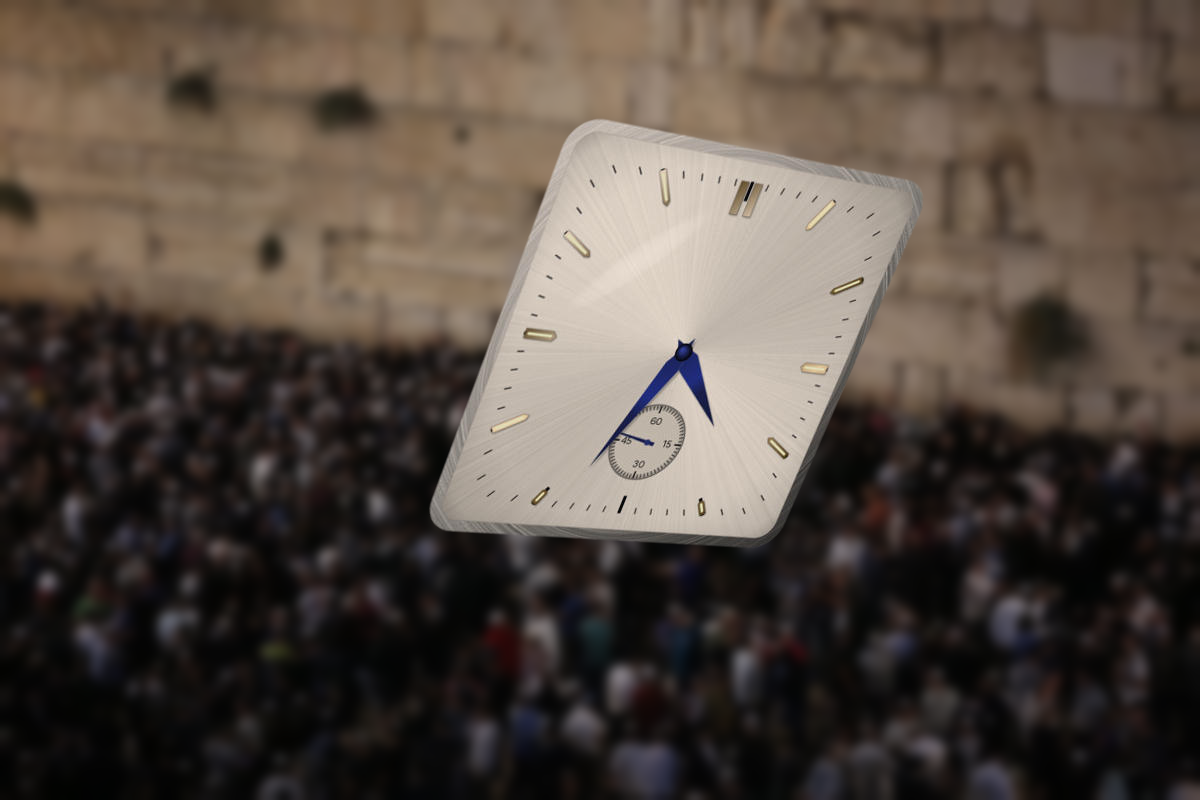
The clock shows 4.33.47
